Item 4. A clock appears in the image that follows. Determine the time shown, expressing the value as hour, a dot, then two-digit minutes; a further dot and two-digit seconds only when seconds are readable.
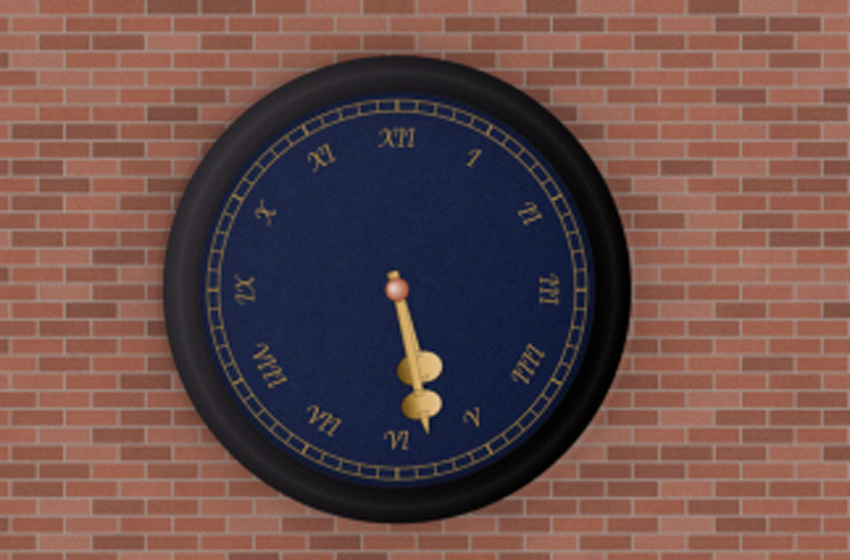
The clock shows 5.28
